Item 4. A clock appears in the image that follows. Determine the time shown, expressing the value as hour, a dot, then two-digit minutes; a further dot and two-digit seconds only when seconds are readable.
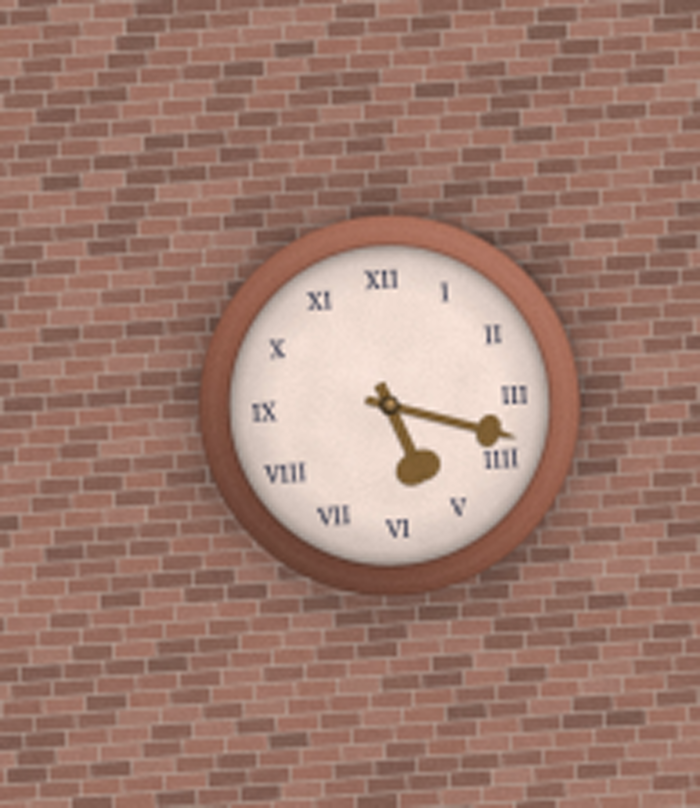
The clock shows 5.18
